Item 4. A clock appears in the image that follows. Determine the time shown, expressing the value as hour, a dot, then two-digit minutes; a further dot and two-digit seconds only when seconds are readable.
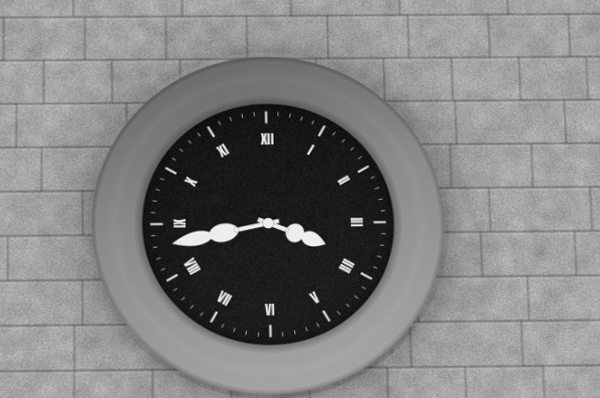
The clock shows 3.43
